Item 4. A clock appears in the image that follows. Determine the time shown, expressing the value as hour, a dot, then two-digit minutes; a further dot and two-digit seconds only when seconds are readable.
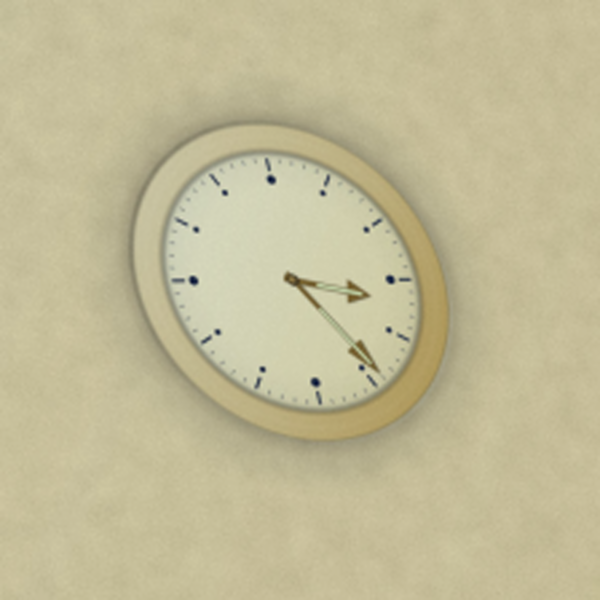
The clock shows 3.24
